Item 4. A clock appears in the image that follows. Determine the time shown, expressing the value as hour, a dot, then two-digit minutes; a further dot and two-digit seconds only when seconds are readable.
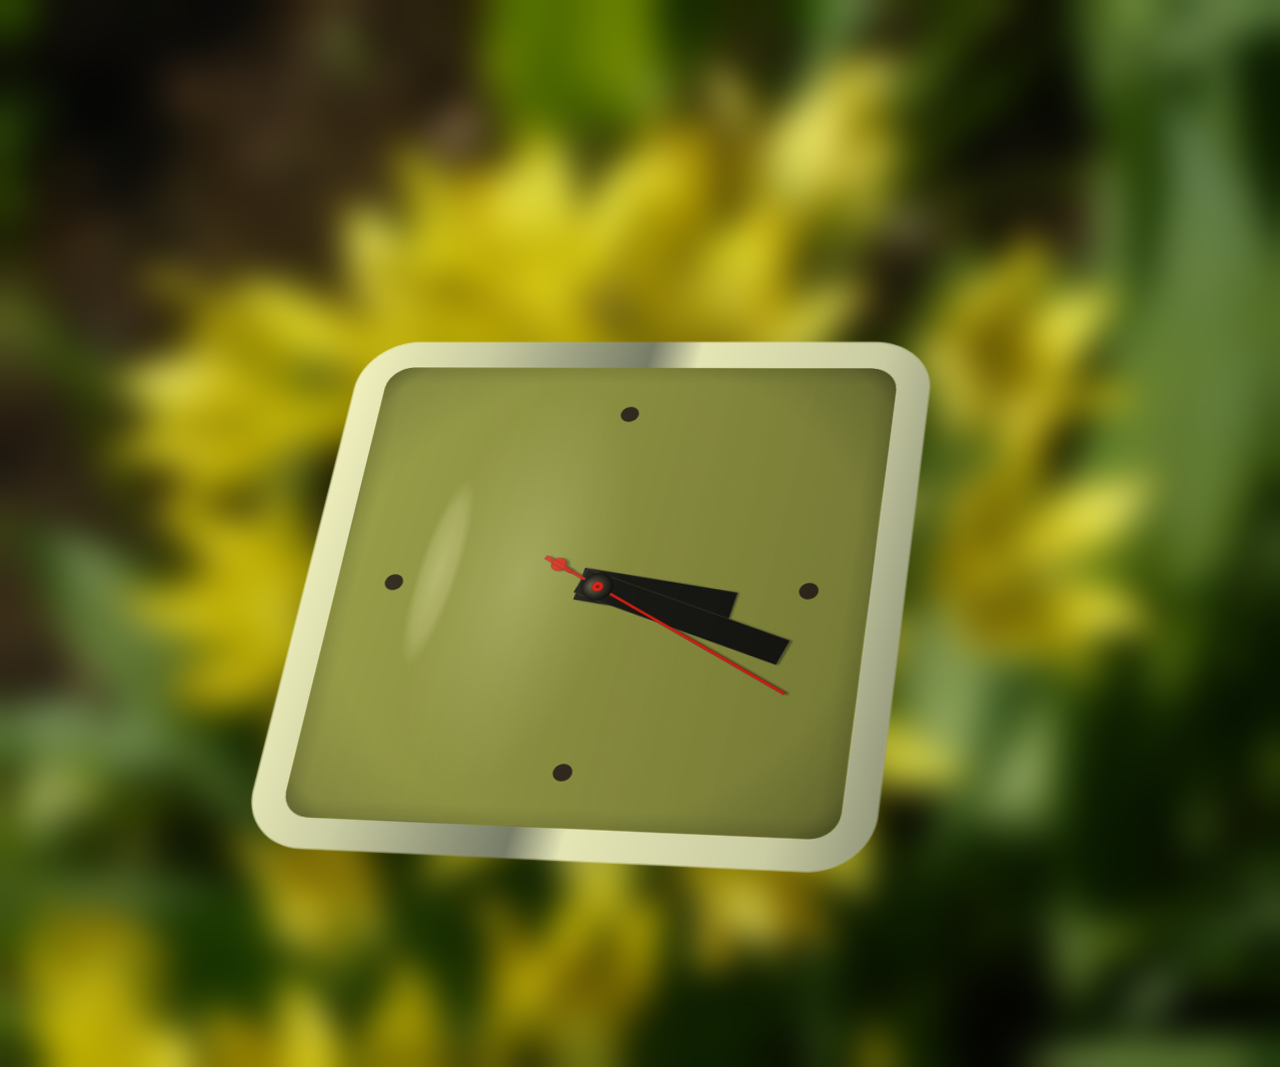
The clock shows 3.18.20
